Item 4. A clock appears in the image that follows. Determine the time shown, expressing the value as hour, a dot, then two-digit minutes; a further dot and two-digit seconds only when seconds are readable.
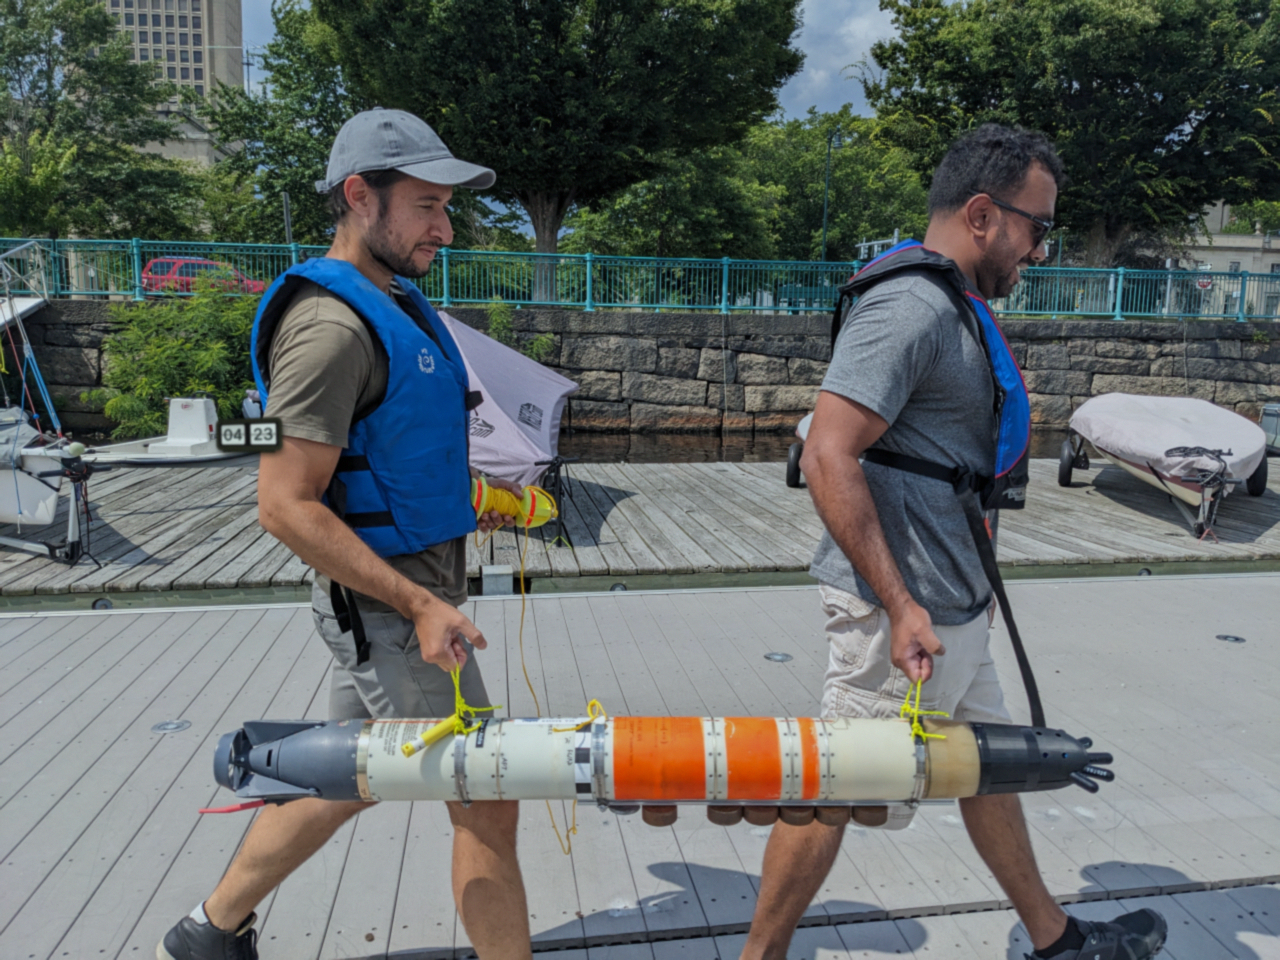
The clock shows 4.23
